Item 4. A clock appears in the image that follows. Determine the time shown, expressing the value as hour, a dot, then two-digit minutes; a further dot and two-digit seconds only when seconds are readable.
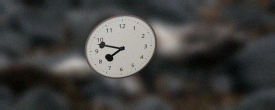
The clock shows 7.48
